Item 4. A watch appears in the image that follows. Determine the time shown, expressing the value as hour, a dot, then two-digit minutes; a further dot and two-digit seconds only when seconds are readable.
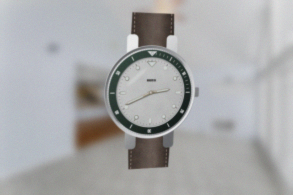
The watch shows 2.41
